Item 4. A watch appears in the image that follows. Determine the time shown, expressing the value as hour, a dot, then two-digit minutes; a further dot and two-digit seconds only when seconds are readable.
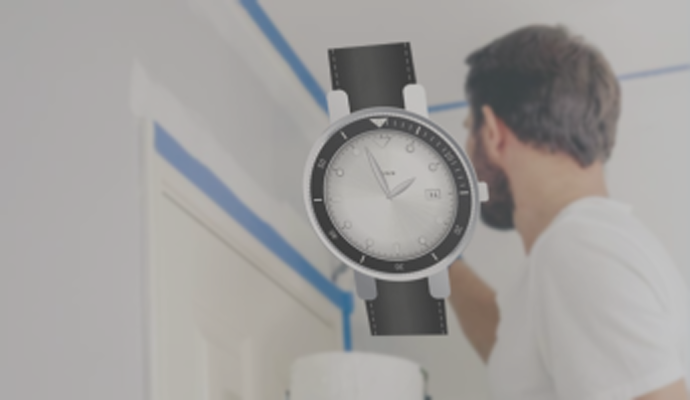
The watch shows 1.57
